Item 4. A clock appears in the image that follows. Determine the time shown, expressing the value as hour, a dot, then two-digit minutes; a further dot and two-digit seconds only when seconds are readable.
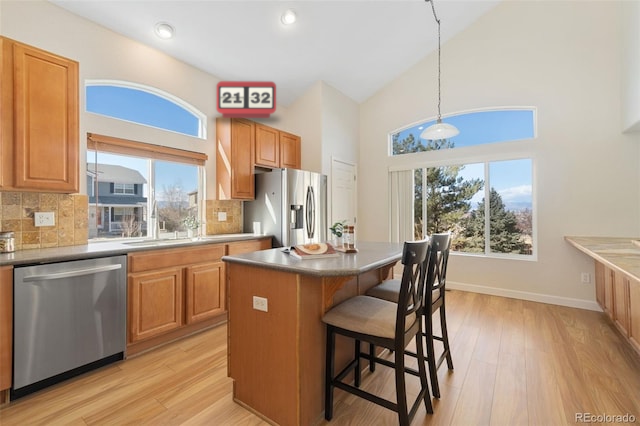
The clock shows 21.32
